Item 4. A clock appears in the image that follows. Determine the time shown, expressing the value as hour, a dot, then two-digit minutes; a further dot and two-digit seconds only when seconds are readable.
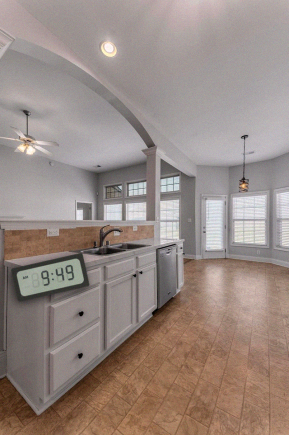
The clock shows 9.49
